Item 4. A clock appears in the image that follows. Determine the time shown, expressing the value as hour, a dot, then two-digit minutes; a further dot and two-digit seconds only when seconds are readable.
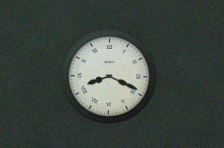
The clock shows 8.19
